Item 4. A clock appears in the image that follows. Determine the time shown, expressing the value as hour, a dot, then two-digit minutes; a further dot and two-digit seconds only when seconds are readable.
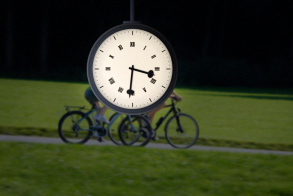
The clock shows 3.31
